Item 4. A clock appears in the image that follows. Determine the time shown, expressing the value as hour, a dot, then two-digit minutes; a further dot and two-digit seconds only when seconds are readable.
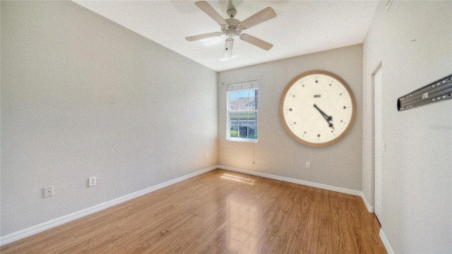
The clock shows 4.24
